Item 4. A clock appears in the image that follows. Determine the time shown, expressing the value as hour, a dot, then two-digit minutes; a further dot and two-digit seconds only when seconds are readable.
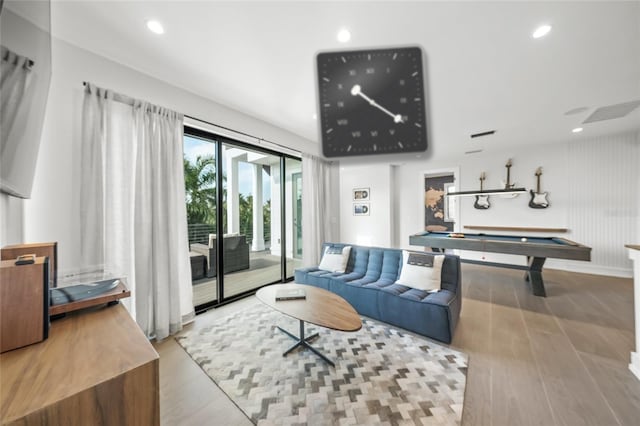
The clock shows 10.21
